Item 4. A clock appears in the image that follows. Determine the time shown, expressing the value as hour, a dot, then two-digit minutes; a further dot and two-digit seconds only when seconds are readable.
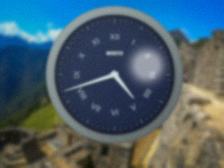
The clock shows 4.42
